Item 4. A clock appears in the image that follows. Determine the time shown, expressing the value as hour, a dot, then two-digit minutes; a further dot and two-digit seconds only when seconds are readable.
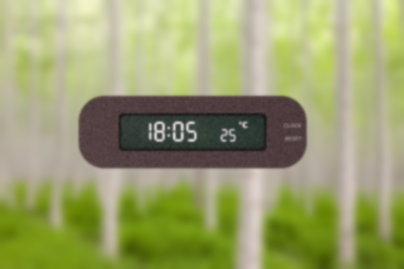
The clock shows 18.05
